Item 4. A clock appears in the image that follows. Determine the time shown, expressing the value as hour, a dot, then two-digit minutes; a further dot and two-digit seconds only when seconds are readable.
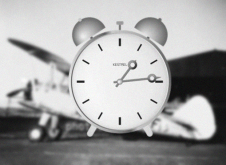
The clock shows 1.14
